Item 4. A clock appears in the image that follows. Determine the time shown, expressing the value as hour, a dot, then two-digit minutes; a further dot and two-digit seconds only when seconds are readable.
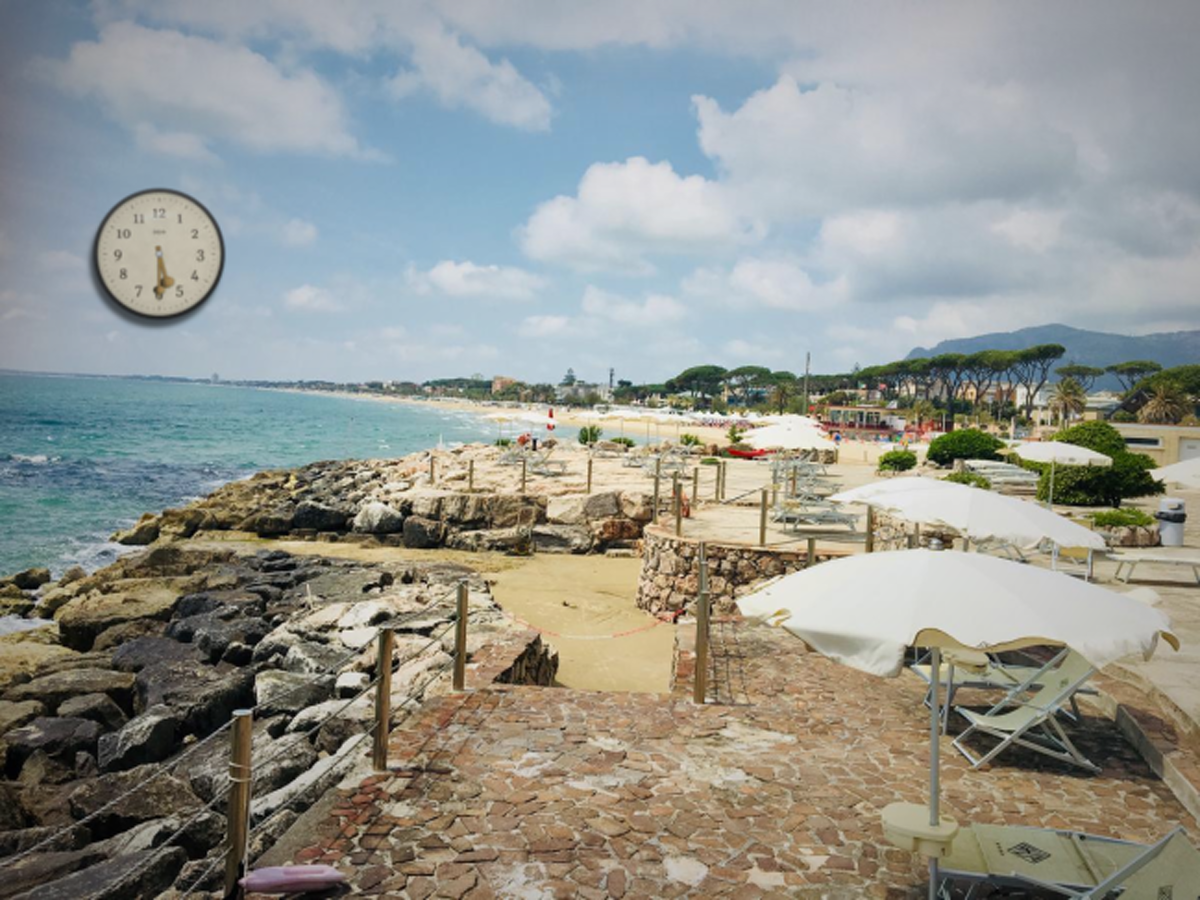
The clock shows 5.30
